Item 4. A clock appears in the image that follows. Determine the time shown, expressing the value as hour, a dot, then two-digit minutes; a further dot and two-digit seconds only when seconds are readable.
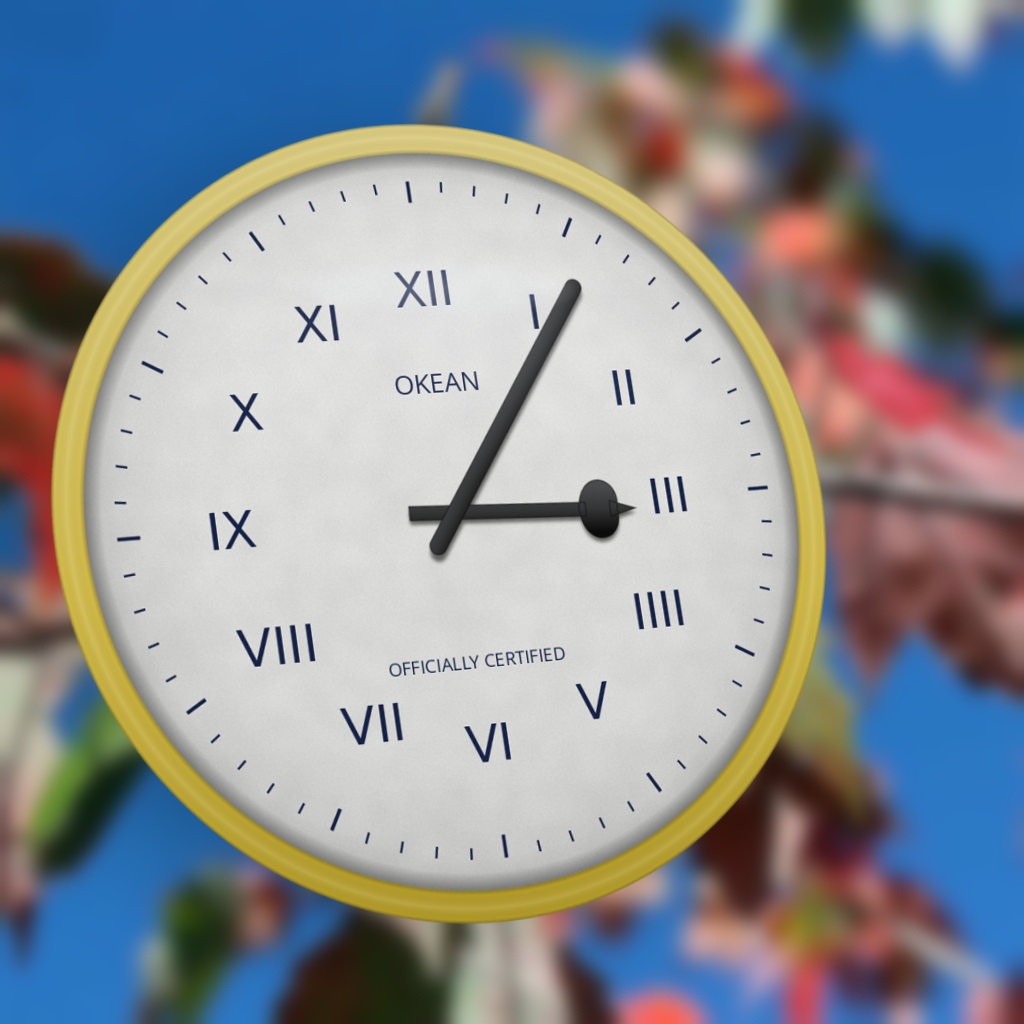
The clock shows 3.06
